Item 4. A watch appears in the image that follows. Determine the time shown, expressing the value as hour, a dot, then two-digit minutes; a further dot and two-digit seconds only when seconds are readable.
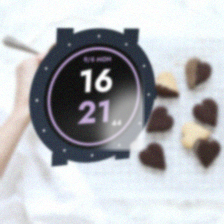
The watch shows 16.21
